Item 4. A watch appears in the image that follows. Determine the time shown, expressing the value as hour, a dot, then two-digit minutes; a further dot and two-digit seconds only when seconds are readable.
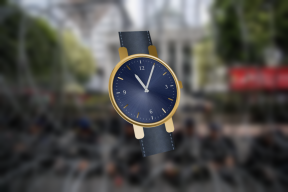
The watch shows 11.05
